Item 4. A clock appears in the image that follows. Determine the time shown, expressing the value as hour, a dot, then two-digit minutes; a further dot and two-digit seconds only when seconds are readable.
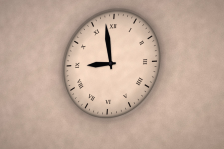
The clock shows 8.58
